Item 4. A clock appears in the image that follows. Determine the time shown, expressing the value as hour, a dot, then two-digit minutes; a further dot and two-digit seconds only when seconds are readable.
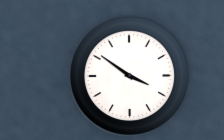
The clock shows 3.51
